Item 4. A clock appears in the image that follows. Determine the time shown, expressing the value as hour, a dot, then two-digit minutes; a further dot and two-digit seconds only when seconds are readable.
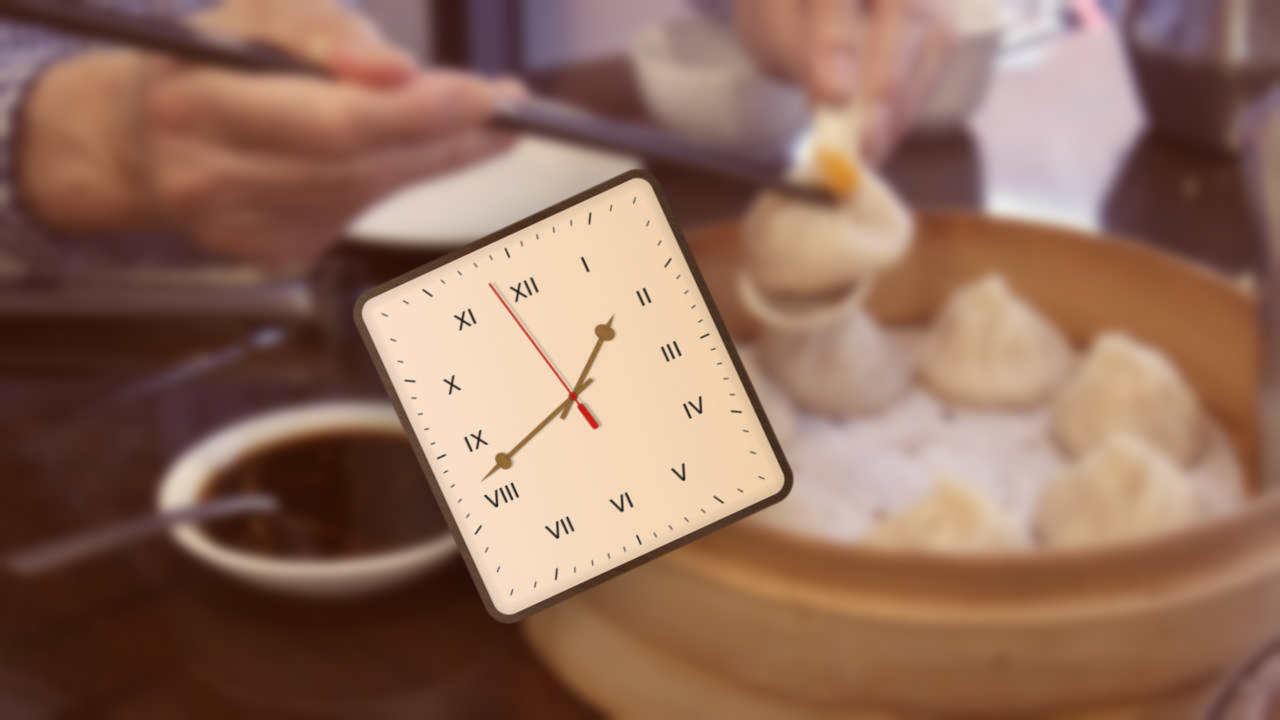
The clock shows 1.41.58
